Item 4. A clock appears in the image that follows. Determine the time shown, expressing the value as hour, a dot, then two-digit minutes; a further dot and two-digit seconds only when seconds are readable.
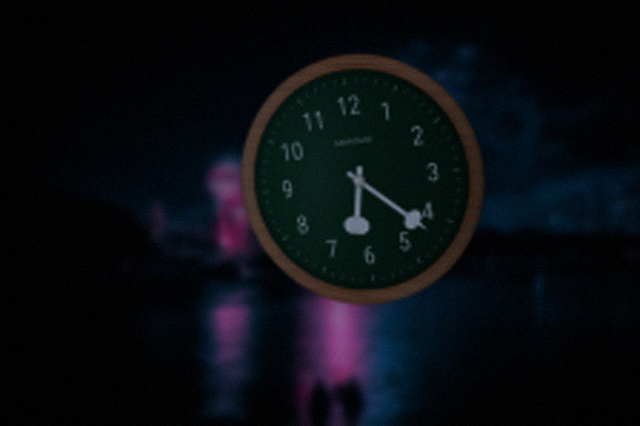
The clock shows 6.22
